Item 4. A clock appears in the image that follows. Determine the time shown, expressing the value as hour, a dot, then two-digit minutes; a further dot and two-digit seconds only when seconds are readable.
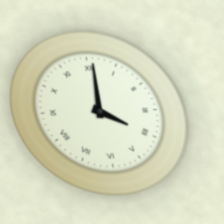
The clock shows 4.01
